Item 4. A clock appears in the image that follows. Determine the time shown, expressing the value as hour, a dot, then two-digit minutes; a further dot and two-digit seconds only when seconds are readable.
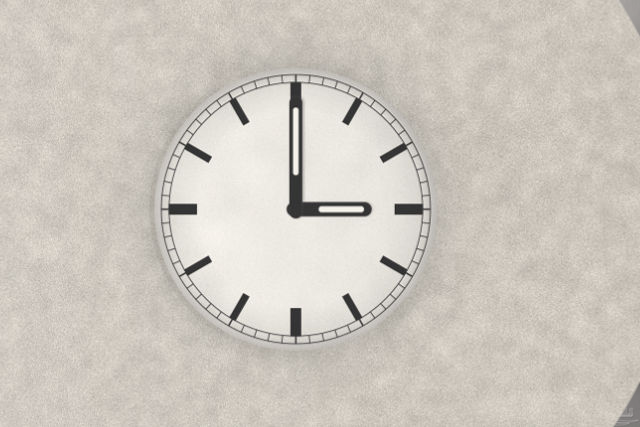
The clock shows 3.00
